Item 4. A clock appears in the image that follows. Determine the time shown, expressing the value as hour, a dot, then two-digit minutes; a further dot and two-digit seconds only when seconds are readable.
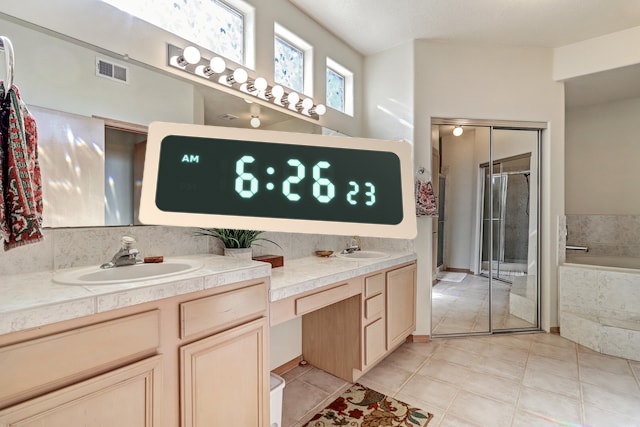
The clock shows 6.26.23
